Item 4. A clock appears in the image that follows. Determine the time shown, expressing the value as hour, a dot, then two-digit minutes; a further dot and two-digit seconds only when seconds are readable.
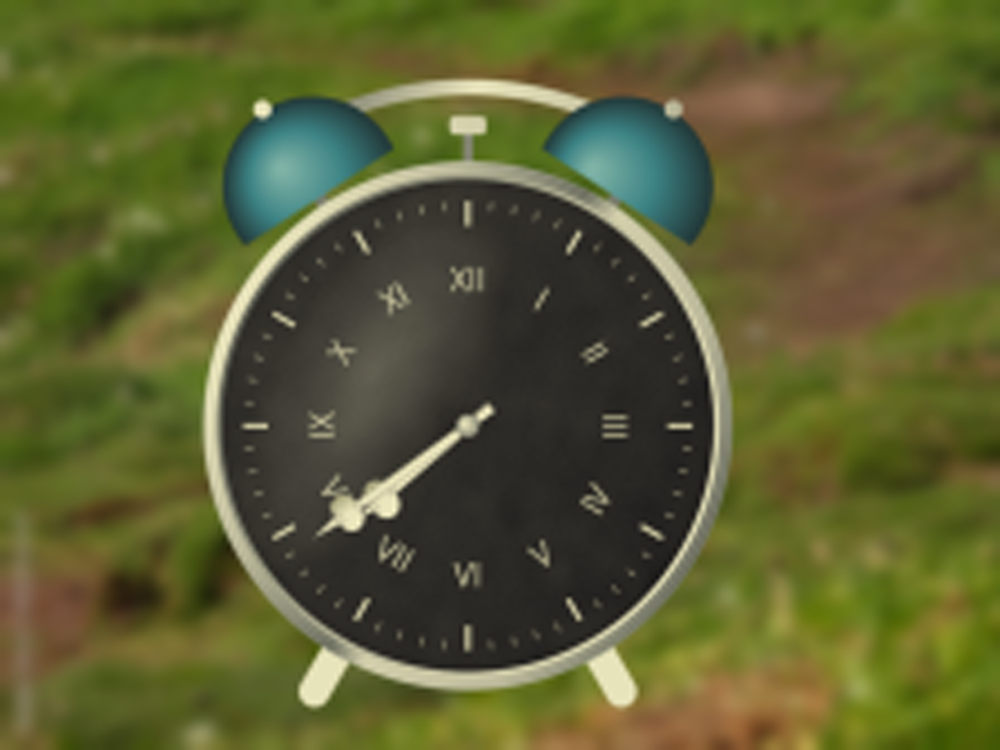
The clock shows 7.39
